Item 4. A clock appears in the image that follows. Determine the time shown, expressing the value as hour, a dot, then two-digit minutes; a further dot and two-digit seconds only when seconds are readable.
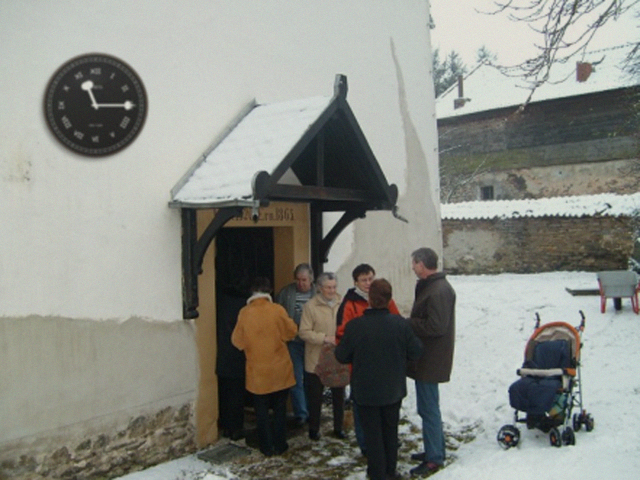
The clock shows 11.15
